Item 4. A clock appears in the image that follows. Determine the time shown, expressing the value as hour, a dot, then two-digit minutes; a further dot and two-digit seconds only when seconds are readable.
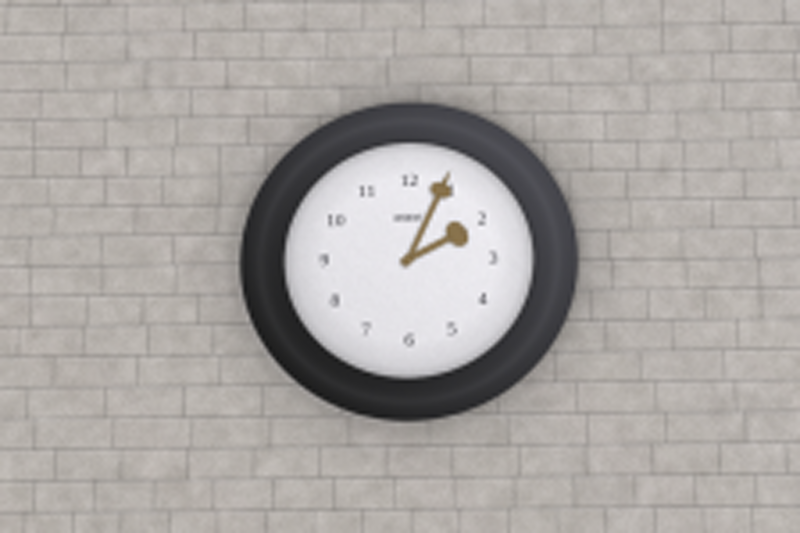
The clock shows 2.04
